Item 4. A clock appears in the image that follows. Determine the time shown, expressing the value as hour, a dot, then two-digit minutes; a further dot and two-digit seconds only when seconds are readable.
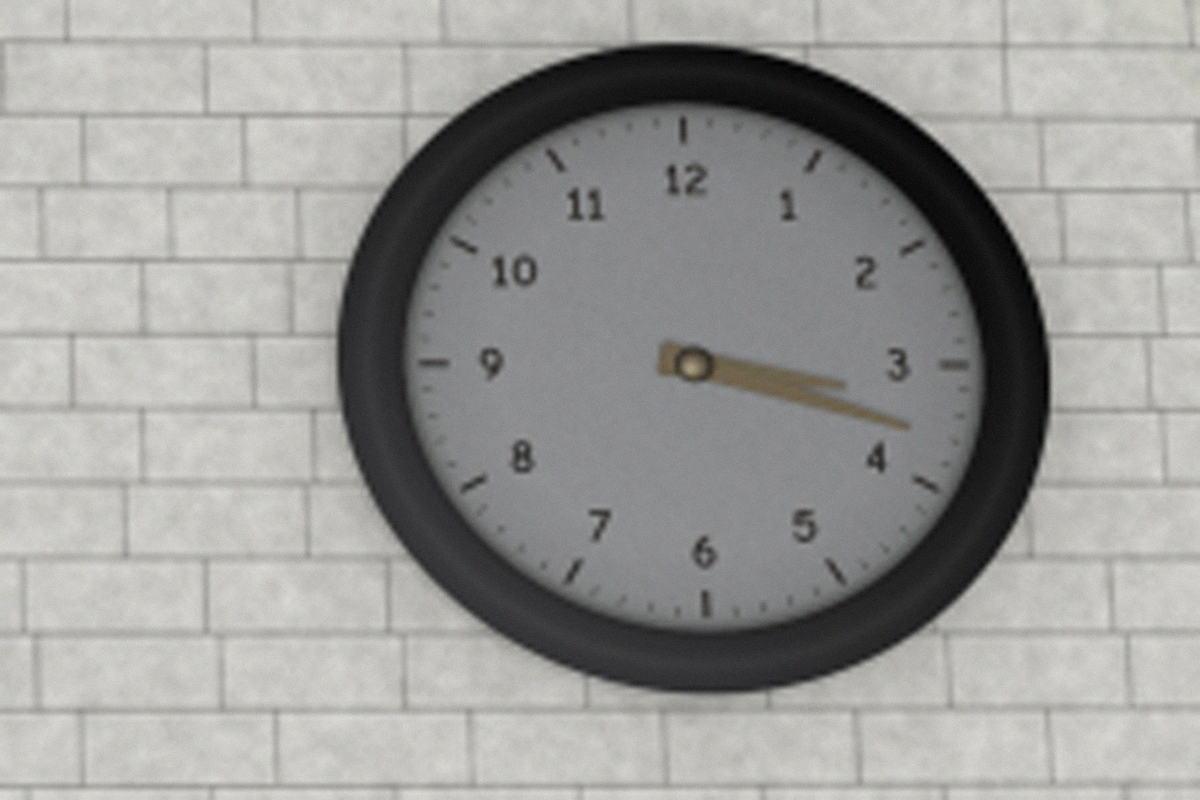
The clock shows 3.18
